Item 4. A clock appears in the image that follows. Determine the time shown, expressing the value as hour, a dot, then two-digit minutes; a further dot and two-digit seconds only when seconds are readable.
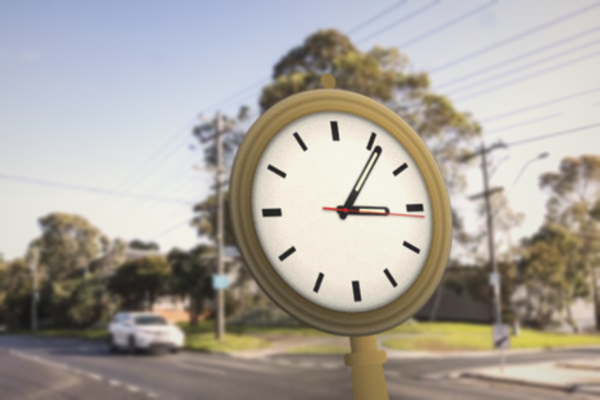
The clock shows 3.06.16
